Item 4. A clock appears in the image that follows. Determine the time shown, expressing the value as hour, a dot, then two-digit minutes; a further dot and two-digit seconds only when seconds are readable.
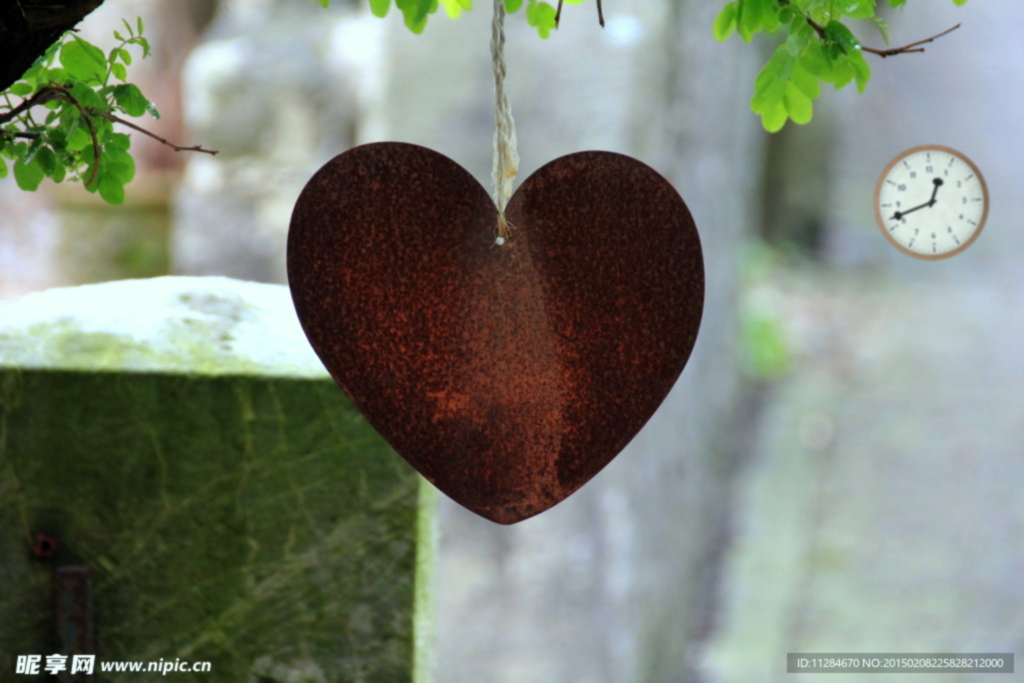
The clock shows 12.42
